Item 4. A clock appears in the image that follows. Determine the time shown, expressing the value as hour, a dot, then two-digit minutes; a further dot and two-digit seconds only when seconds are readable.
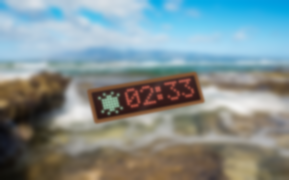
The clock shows 2.33
